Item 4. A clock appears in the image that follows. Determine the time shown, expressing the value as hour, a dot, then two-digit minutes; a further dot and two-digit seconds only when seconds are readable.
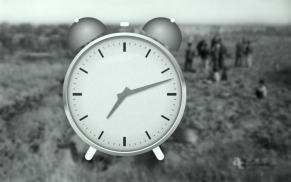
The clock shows 7.12
